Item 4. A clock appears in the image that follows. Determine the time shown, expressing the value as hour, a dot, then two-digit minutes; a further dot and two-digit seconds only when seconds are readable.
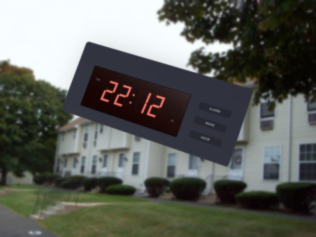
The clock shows 22.12
